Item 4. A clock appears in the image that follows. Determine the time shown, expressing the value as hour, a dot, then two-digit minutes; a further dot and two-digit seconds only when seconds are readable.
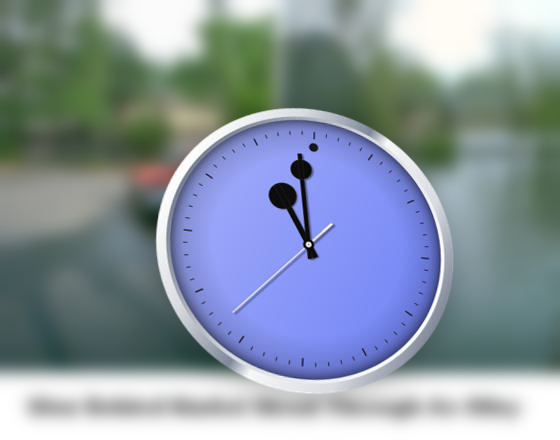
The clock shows 10.58.37
